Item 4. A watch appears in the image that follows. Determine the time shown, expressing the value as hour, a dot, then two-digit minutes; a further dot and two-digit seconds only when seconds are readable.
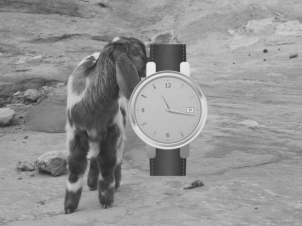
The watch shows 11.17
